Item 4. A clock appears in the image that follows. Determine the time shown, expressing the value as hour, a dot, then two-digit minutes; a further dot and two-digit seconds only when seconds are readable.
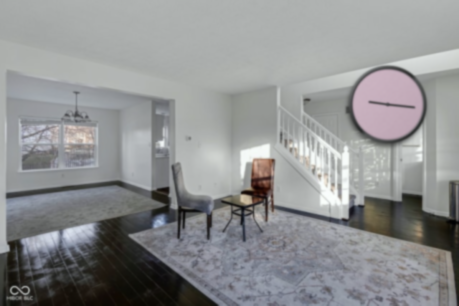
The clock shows 9.16
